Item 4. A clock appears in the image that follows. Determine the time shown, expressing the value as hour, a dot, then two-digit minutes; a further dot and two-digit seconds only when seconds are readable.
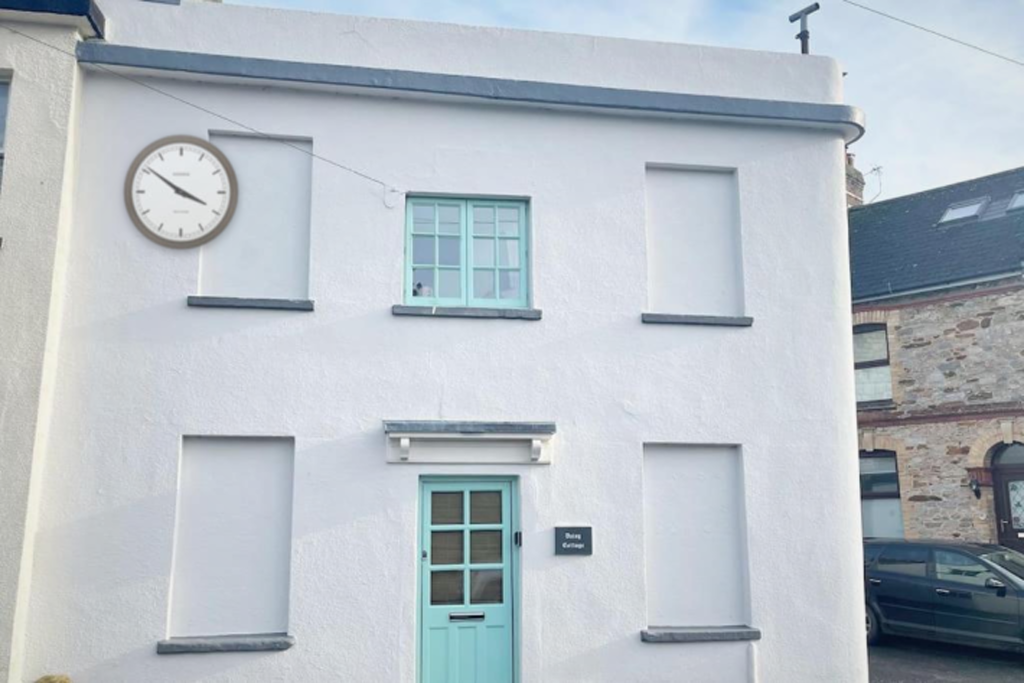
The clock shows 3.51
